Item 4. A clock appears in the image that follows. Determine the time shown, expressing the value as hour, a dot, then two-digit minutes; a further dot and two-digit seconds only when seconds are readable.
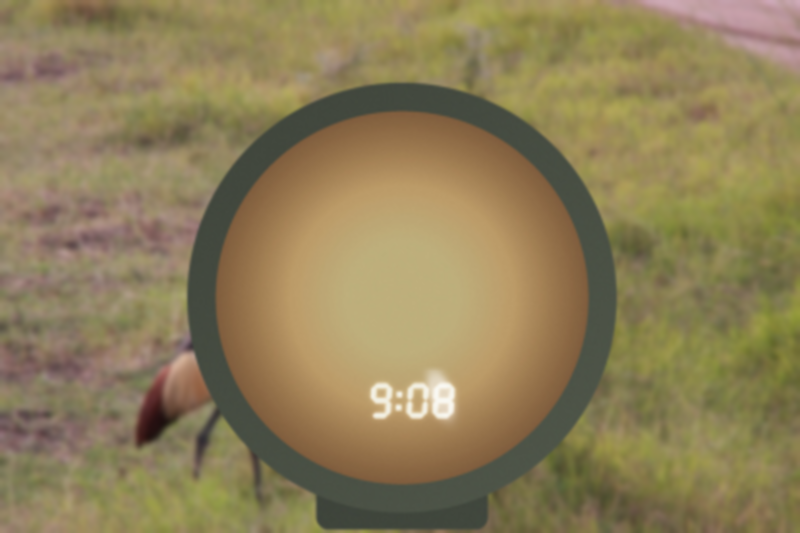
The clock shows 9.08
